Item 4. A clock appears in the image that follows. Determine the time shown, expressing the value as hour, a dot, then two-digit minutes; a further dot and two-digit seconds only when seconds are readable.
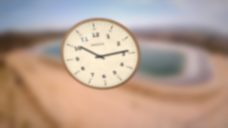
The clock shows 10.14
